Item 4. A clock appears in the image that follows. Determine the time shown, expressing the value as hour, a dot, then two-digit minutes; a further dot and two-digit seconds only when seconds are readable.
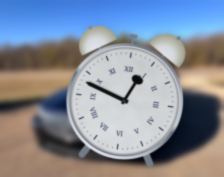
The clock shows 12.48
